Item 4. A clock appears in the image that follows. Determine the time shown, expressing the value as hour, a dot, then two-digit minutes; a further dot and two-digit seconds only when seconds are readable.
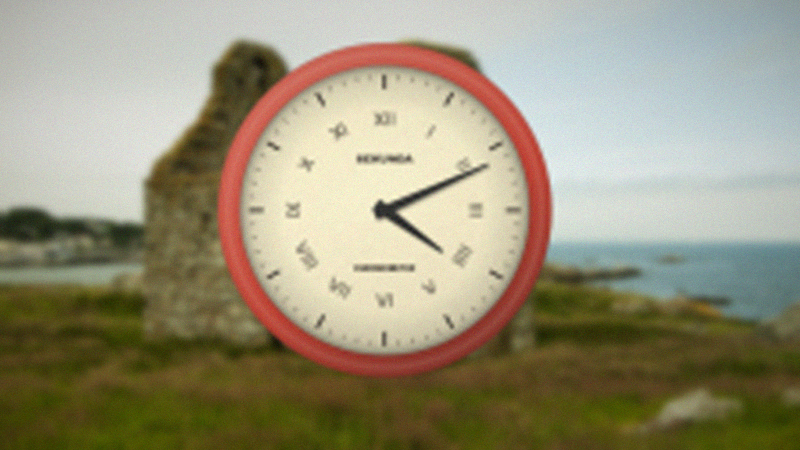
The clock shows 4.11
